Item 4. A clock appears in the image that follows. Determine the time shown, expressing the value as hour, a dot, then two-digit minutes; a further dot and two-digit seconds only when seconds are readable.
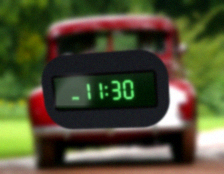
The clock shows 11.30
